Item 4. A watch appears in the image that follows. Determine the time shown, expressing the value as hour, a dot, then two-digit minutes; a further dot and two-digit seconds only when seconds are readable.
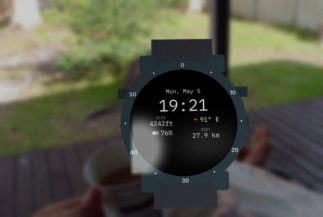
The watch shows 19.21
